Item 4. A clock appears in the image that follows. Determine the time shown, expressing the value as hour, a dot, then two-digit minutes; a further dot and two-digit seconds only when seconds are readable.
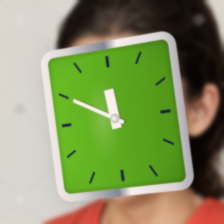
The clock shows 11.50
